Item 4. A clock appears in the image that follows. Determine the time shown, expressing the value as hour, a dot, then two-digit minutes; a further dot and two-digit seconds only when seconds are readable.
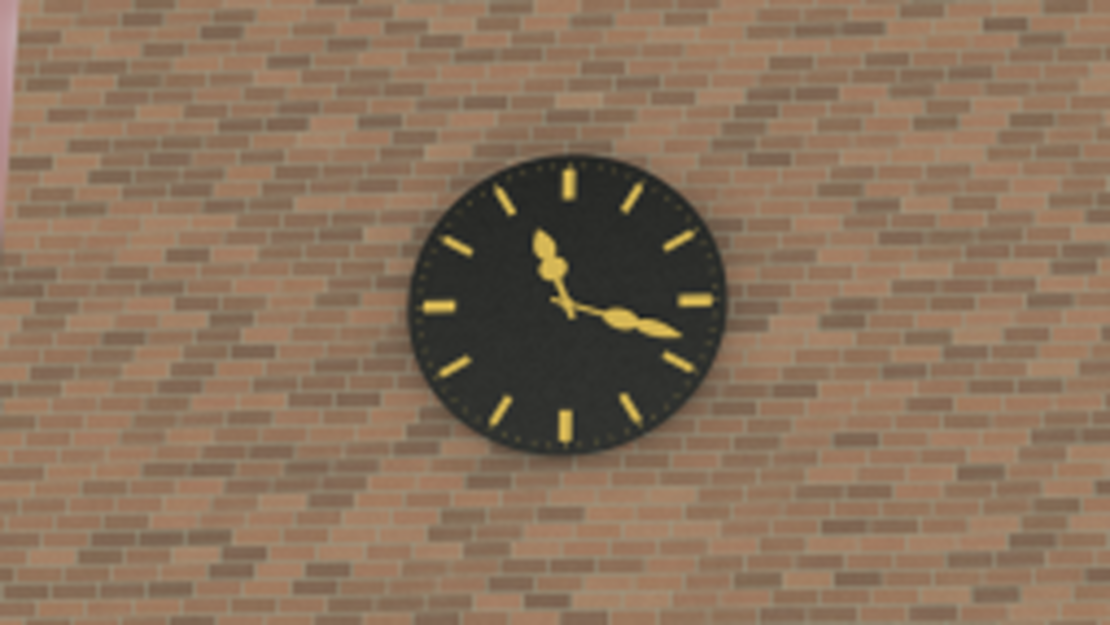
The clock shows 11.18
